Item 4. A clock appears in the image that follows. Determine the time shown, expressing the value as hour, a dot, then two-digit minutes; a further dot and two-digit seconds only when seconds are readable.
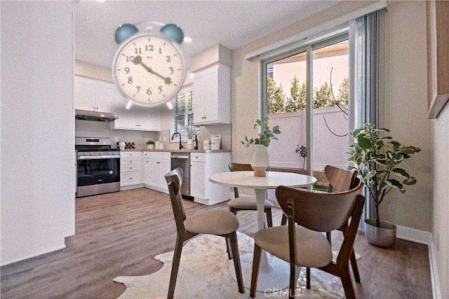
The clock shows 10.20
